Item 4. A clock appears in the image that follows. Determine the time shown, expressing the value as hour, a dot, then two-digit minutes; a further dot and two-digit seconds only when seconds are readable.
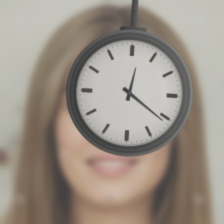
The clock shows 12.21
